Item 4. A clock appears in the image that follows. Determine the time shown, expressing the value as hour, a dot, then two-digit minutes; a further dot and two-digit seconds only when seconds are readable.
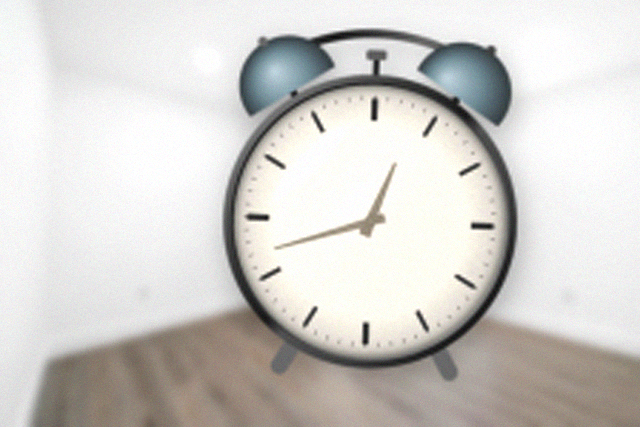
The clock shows 12.42
